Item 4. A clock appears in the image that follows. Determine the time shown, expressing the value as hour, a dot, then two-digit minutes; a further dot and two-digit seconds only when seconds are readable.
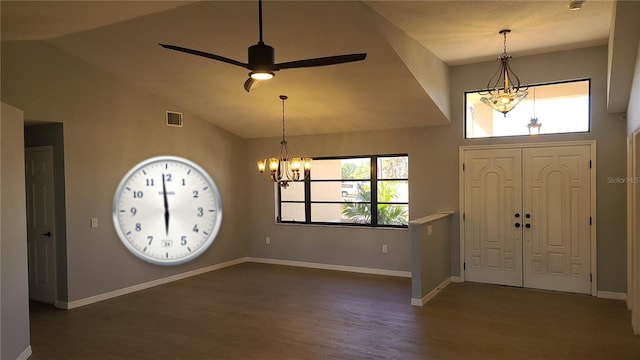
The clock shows 5.59
